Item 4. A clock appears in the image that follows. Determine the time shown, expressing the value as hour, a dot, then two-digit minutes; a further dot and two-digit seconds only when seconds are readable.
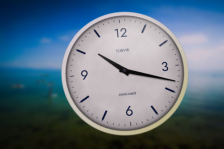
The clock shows 10.18
